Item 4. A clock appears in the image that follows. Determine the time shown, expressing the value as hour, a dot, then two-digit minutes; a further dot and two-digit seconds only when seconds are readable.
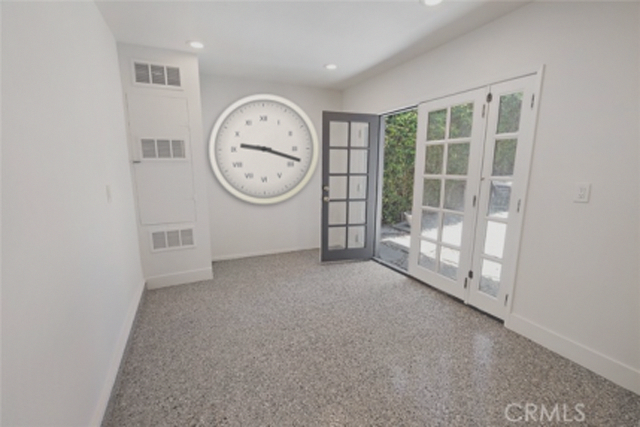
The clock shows 9.18
